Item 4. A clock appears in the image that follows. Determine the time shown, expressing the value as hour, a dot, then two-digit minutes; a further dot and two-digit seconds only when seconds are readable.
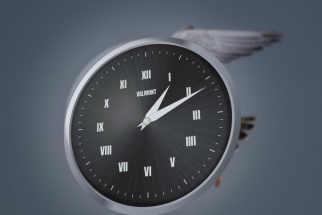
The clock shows 1.11
